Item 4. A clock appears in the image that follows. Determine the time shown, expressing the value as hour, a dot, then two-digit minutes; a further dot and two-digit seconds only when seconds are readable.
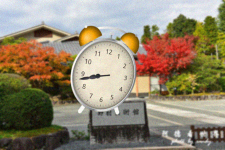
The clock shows 8.43
